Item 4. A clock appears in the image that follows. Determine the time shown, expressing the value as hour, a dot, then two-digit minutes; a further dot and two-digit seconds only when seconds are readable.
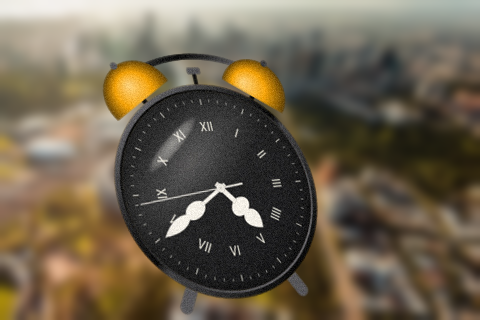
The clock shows 4.39.44
